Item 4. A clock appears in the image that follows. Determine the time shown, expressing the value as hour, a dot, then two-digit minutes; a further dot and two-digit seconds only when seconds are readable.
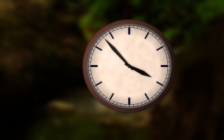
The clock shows 3.53
